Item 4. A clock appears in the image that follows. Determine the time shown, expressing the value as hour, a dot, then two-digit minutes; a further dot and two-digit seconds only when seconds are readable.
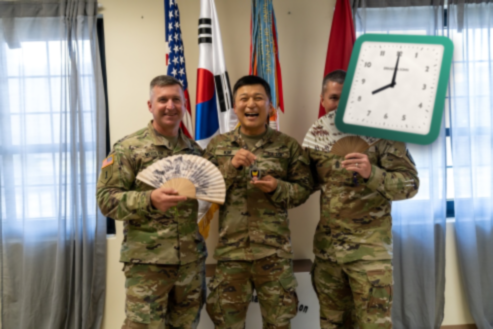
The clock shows 8.00
